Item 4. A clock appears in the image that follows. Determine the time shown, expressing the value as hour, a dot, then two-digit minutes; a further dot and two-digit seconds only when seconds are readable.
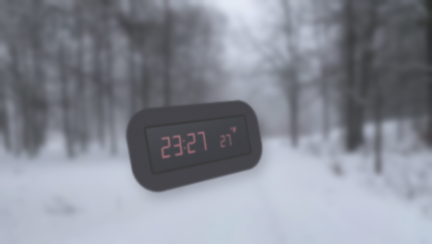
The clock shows 23.27
